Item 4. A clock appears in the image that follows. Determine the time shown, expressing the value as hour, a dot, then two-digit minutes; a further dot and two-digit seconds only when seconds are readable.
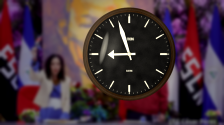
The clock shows 8.57
